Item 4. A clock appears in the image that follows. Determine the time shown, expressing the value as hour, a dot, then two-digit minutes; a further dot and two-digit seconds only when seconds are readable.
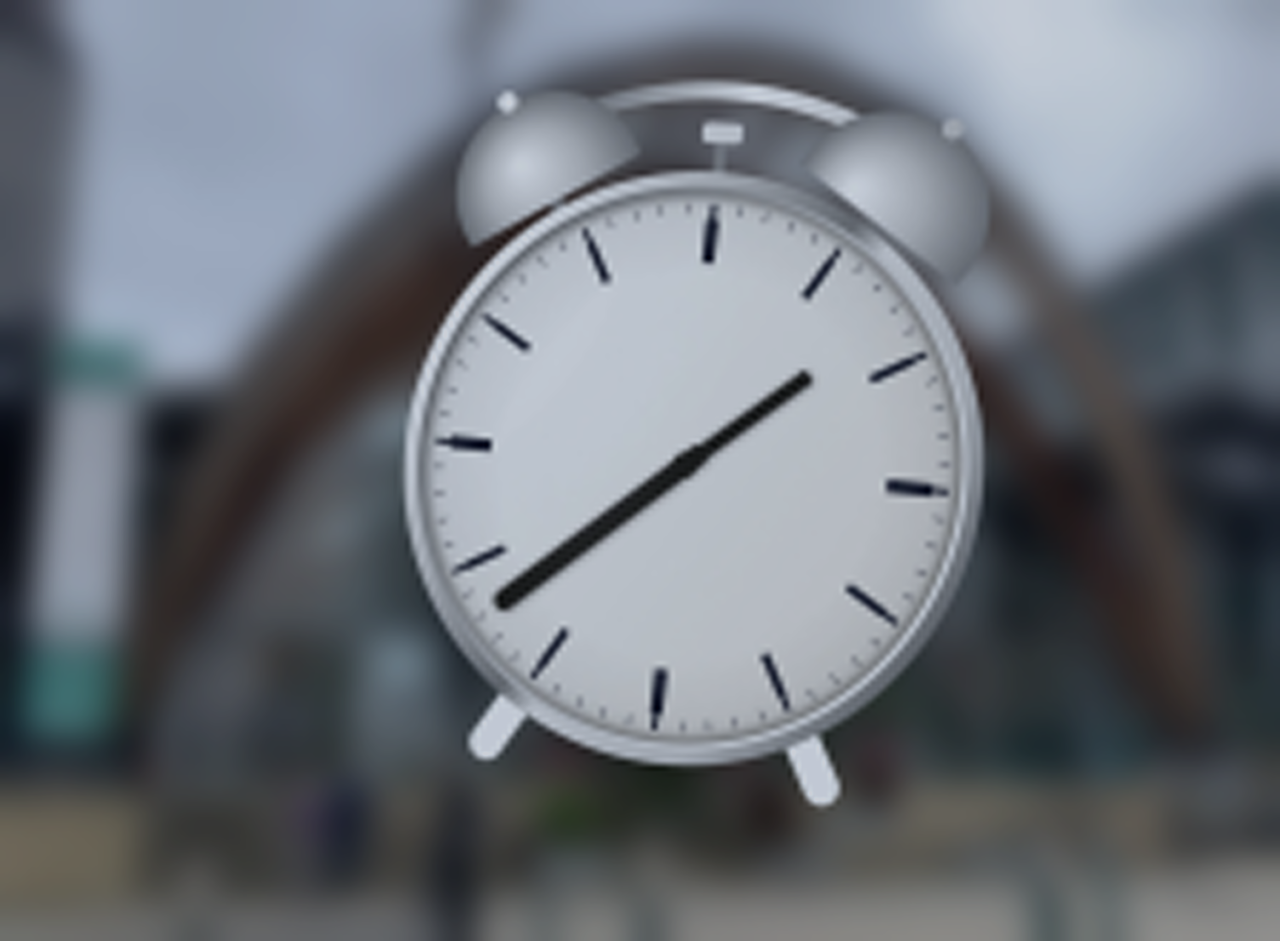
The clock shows 1.38
